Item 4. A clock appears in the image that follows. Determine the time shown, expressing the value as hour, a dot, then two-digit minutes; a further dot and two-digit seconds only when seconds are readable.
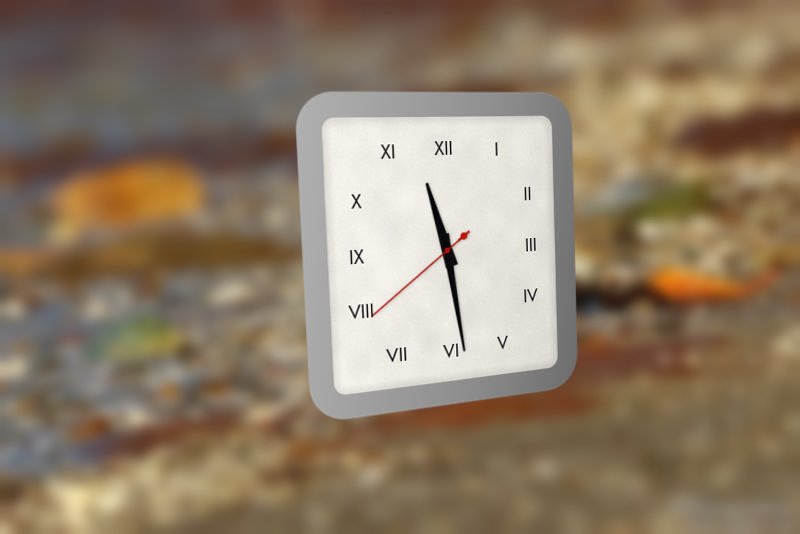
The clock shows 11.28.39
